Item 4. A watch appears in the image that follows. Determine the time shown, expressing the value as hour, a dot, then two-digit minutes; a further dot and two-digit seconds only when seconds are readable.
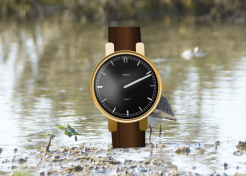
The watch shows 2.11
